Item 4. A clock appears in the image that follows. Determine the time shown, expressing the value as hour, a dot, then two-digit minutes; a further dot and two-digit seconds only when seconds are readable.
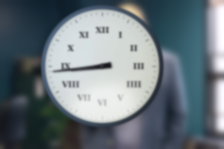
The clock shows 8.44
